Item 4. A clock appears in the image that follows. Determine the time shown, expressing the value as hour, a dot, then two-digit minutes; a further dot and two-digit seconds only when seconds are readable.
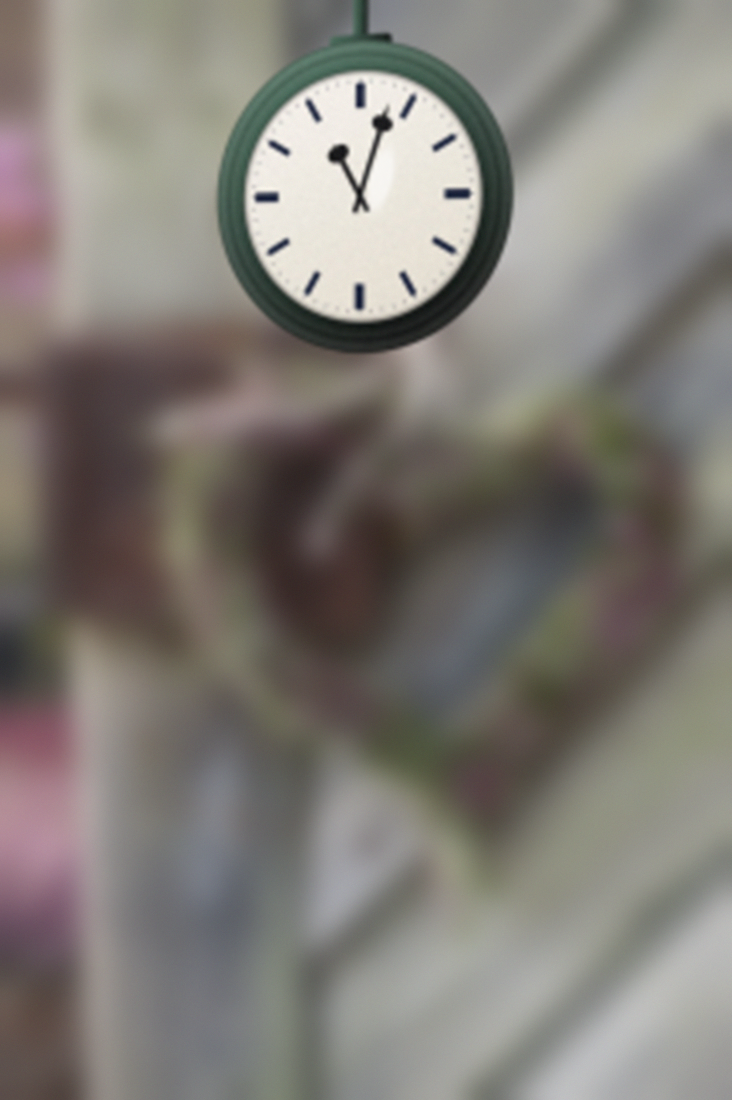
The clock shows 11.03
